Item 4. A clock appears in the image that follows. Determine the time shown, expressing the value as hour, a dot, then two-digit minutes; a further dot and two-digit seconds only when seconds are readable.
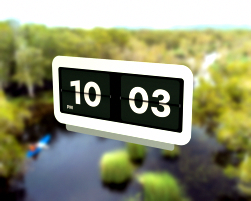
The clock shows 10.03
